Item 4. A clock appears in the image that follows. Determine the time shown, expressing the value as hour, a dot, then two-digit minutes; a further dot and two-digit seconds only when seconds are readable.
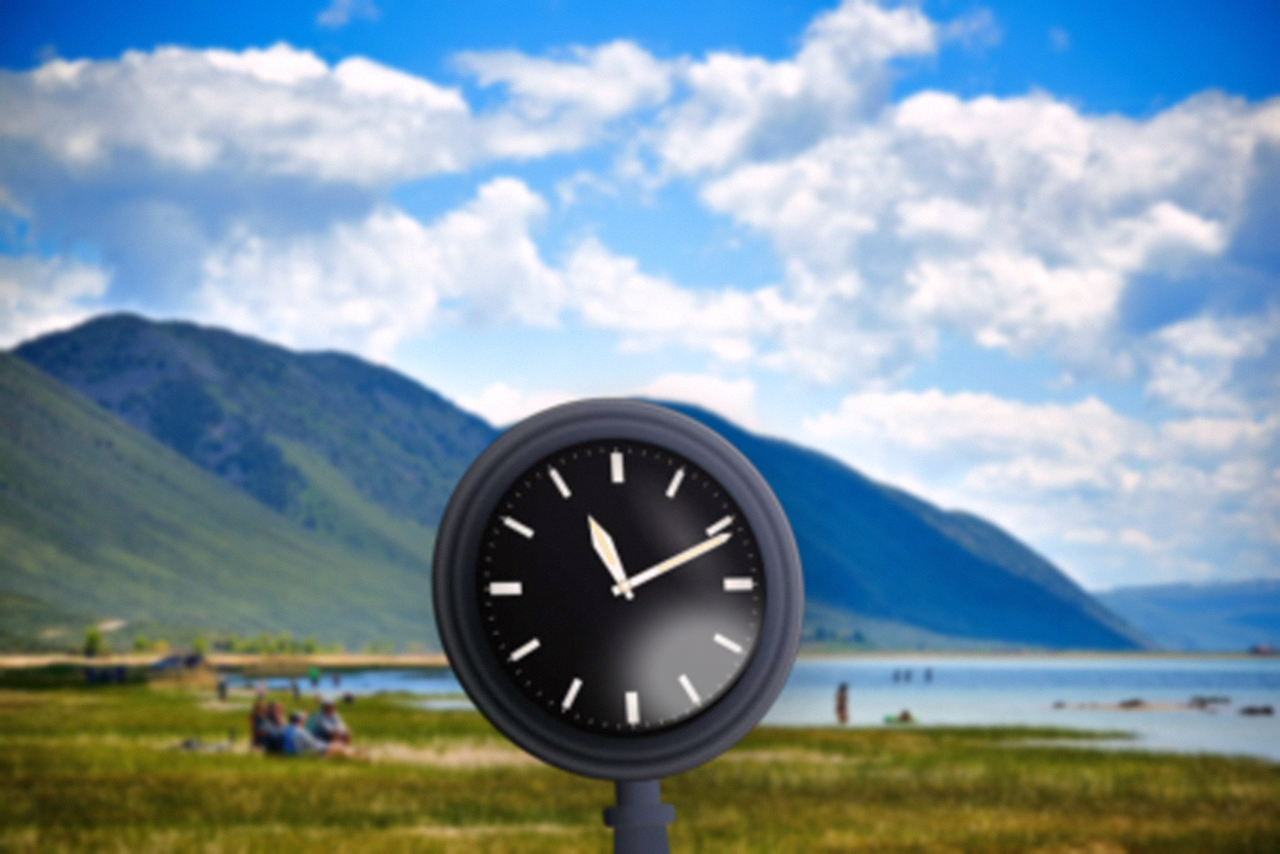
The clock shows 11.11
